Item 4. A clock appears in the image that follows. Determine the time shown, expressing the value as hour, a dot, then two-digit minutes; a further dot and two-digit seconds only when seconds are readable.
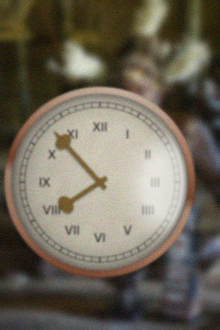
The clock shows 7.53
